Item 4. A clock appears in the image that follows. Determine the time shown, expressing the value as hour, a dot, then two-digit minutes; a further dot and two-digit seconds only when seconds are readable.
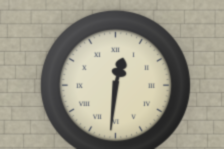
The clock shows 12.31
